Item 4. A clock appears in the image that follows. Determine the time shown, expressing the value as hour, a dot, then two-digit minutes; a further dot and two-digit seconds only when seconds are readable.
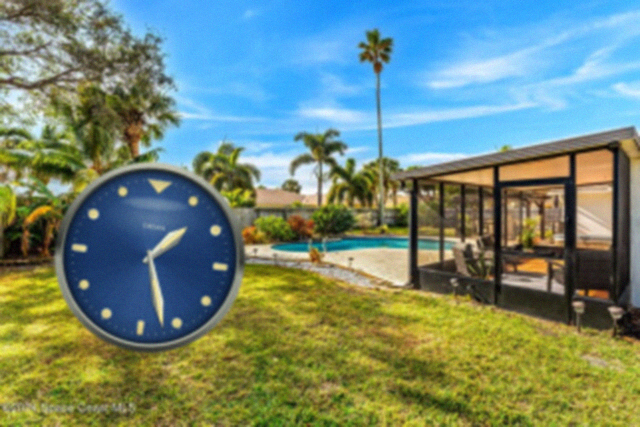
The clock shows 1.27
